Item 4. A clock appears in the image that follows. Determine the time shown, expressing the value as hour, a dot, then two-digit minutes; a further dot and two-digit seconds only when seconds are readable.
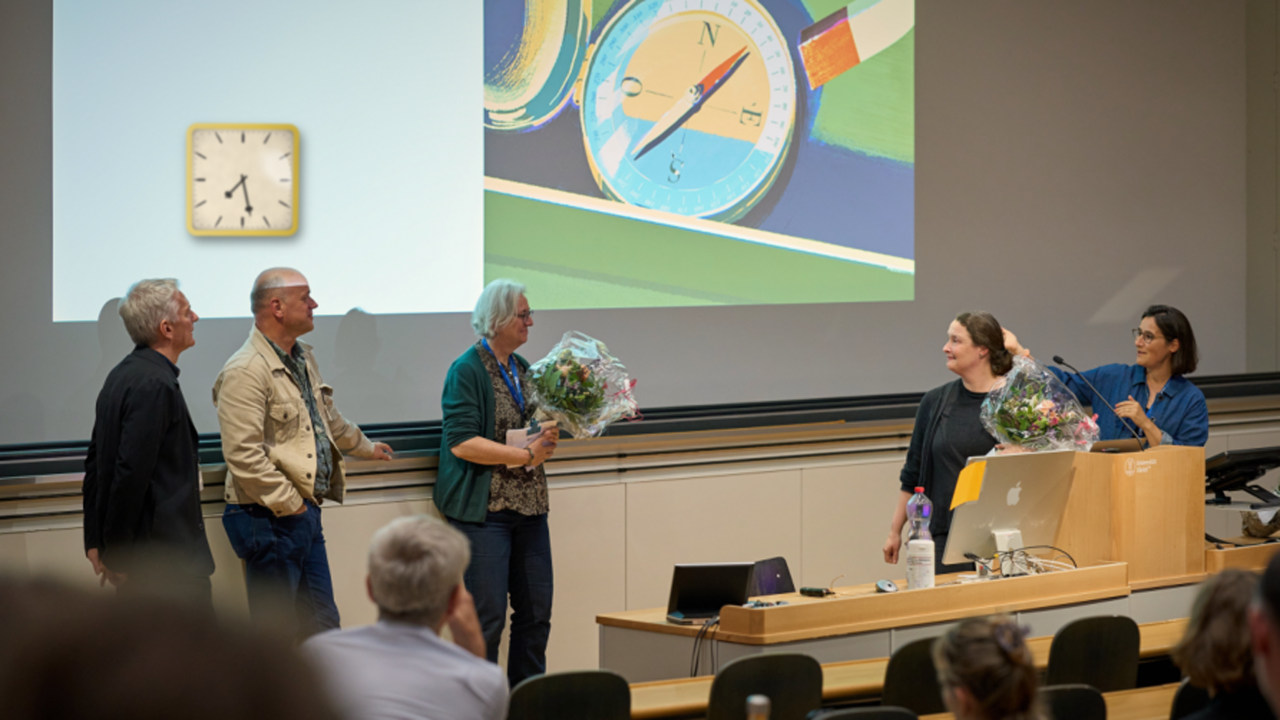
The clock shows 7.28
